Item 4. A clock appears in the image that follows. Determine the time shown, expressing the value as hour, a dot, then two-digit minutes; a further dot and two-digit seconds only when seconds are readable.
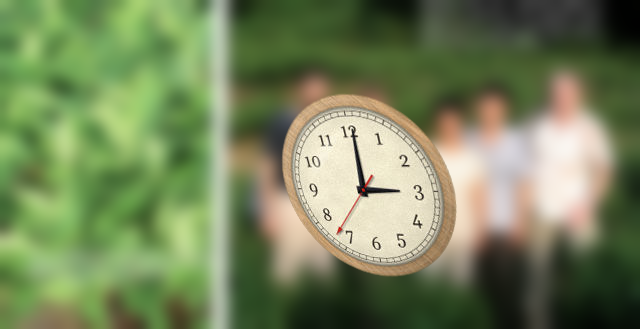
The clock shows 3.00.37
